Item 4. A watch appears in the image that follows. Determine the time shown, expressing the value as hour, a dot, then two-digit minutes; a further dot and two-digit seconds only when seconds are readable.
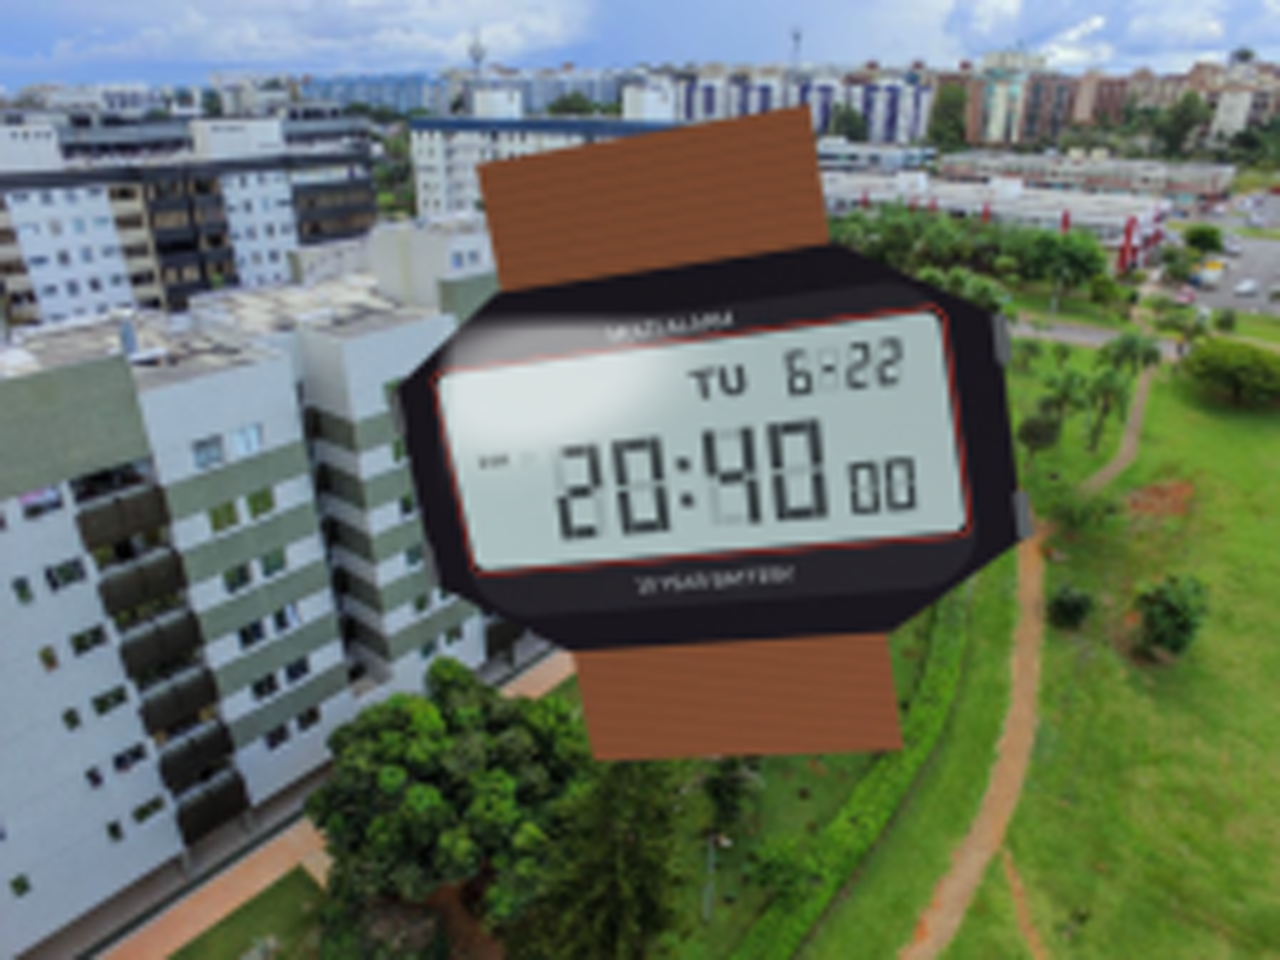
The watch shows 20.40.00
